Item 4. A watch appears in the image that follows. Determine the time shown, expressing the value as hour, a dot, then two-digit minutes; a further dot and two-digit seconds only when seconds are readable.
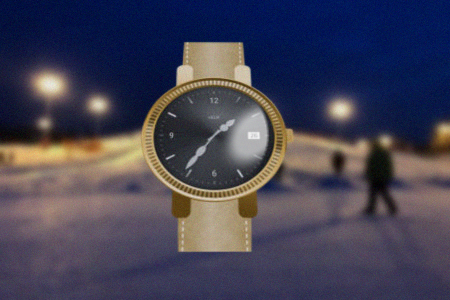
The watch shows 1.36
